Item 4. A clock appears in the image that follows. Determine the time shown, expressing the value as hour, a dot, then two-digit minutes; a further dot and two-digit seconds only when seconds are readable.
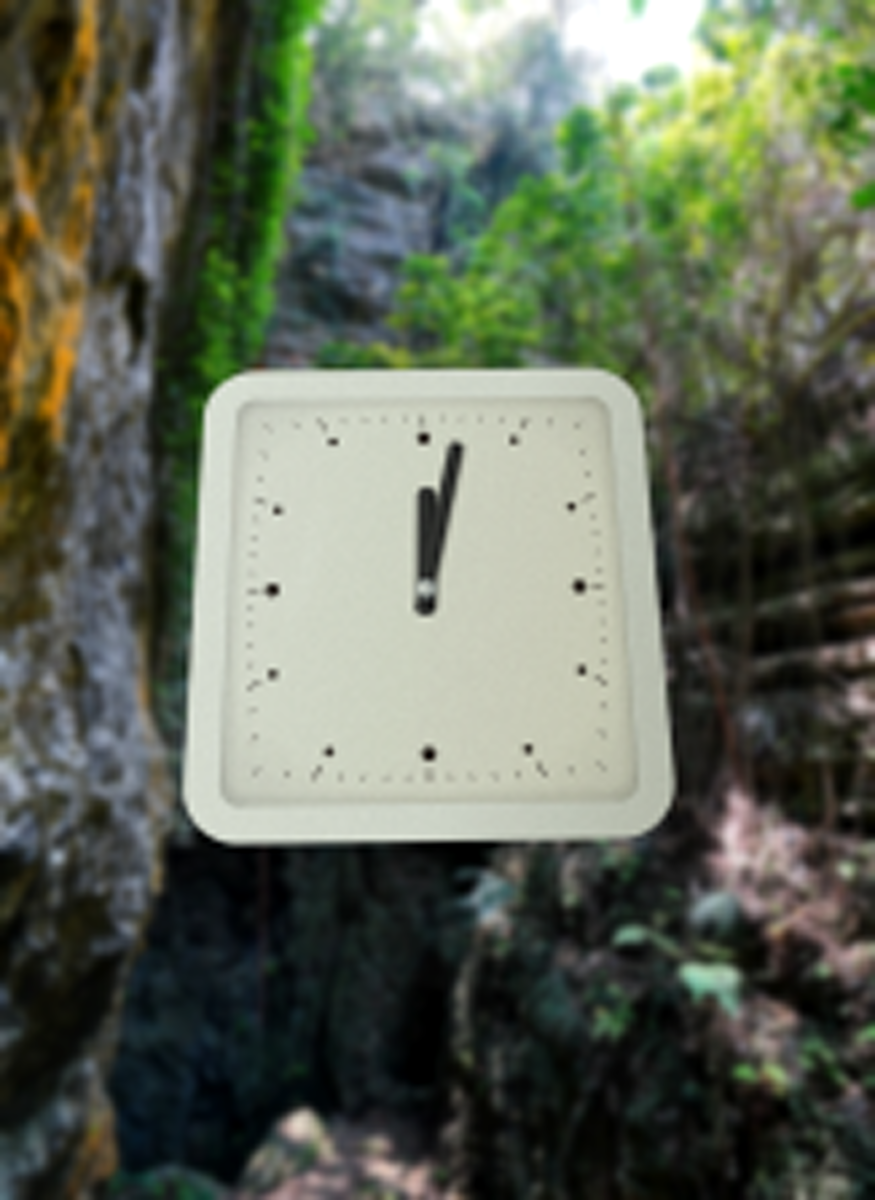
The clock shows 12.02
